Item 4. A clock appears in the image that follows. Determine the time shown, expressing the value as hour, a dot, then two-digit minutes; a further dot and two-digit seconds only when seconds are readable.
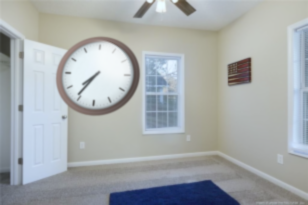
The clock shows 7.36
